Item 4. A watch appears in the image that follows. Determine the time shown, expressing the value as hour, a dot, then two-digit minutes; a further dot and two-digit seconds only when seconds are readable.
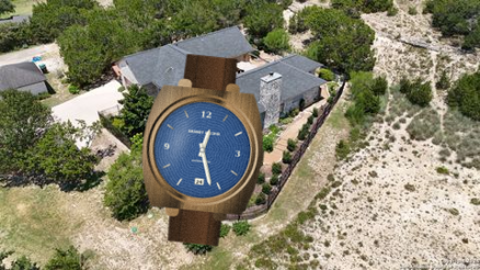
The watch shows 12.27
